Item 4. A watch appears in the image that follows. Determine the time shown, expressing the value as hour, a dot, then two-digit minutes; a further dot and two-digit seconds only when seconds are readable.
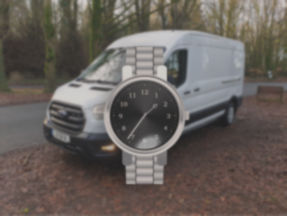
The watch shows 1.36
